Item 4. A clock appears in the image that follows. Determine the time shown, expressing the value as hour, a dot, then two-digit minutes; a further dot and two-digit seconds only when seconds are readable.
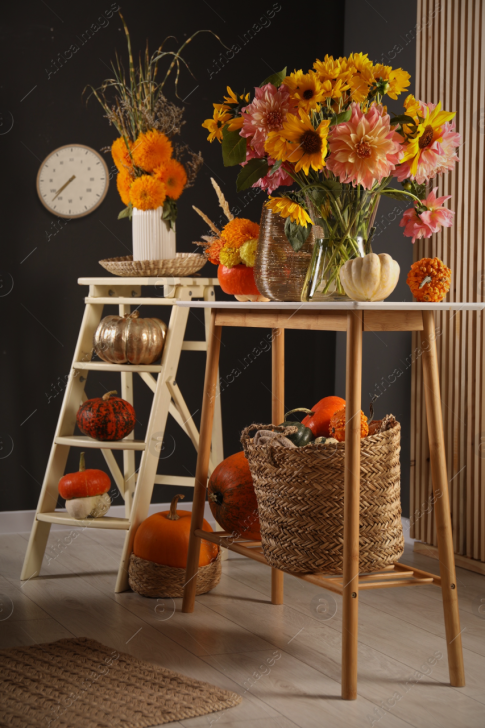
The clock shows 7.37
